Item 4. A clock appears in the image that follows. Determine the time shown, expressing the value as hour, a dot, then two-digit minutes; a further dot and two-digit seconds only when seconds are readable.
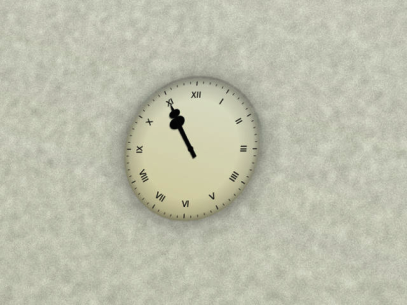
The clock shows 10.55
